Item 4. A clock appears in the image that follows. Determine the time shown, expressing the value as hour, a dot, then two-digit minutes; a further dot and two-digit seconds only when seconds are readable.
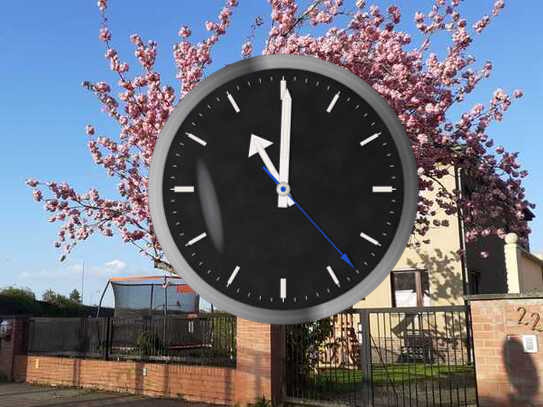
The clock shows 11.00.23
